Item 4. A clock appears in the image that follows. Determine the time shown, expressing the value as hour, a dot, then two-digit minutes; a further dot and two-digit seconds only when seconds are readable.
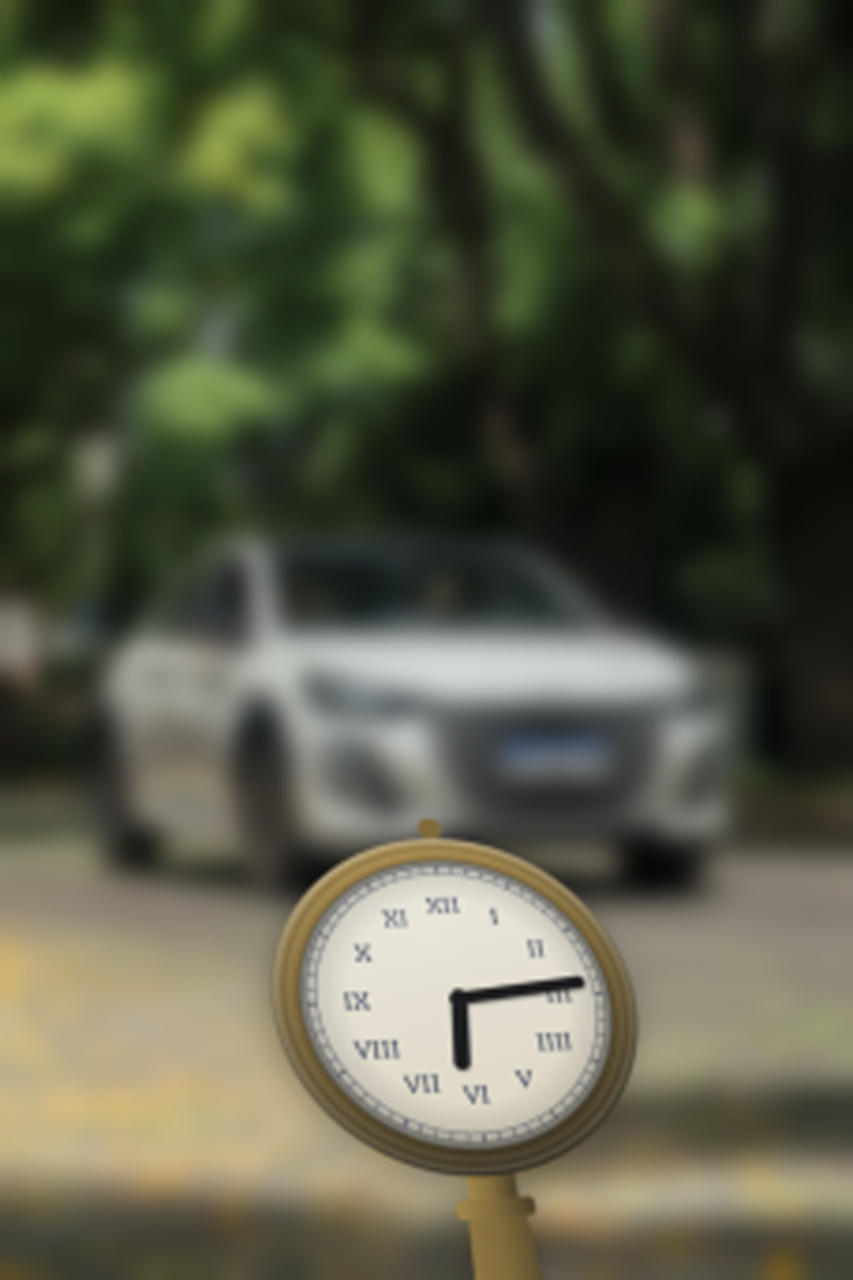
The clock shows 6.14
